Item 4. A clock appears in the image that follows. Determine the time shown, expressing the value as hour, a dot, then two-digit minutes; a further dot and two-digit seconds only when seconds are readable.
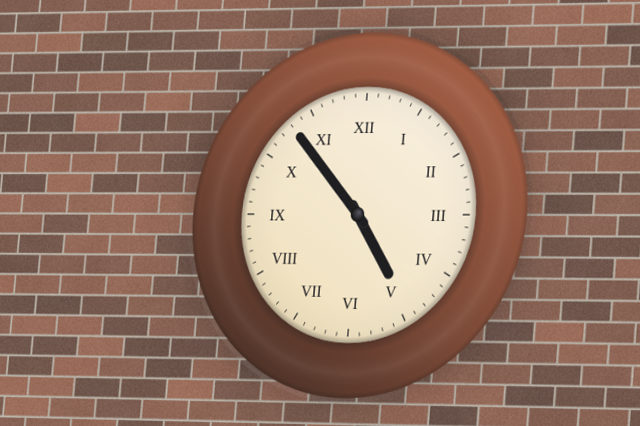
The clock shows 4.53
